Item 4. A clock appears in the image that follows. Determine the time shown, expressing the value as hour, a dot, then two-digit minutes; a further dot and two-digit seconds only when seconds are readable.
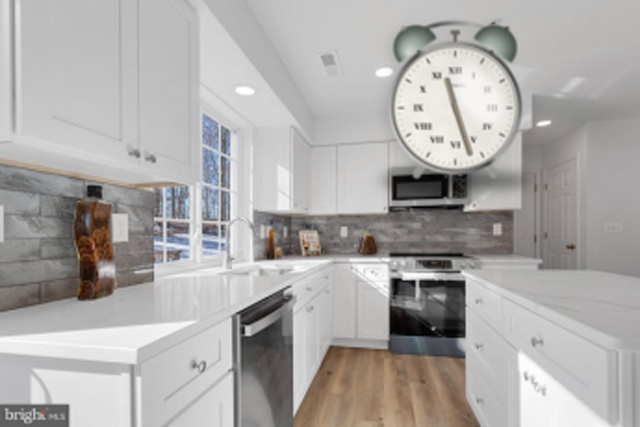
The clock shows 11.27
